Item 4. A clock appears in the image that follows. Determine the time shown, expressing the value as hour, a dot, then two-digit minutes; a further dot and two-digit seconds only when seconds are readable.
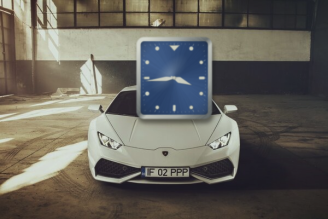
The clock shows 3.44
